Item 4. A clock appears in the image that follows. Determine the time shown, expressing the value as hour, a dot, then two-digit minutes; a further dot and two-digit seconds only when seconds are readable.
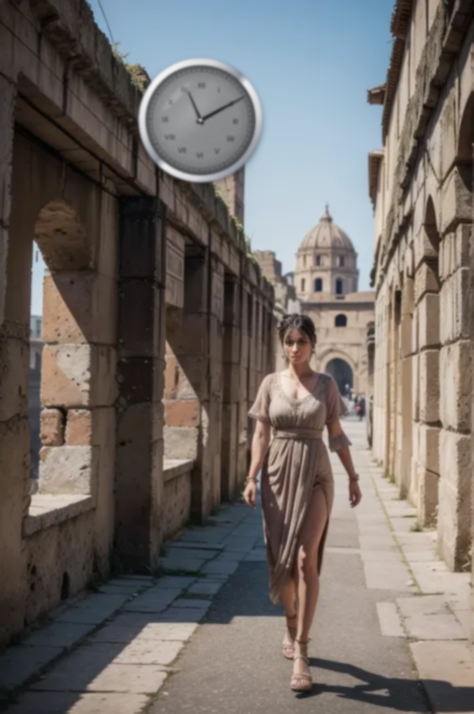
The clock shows 11.10
